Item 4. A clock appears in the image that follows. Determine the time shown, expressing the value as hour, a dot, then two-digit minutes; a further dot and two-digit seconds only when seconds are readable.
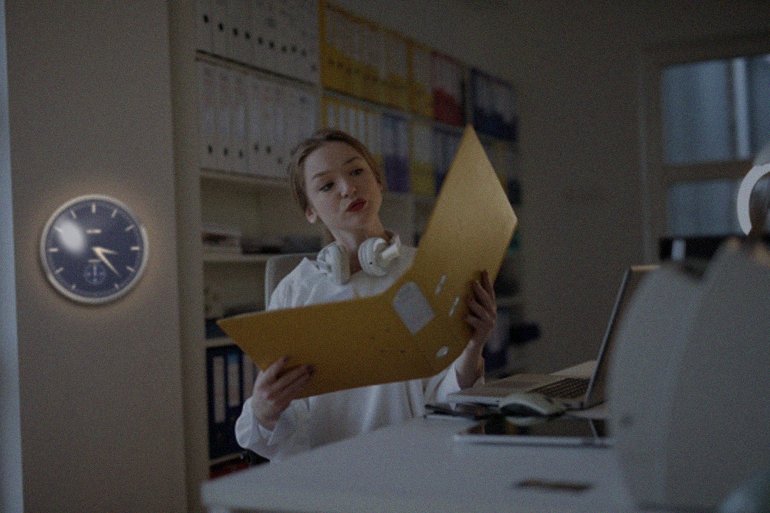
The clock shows 3.23
